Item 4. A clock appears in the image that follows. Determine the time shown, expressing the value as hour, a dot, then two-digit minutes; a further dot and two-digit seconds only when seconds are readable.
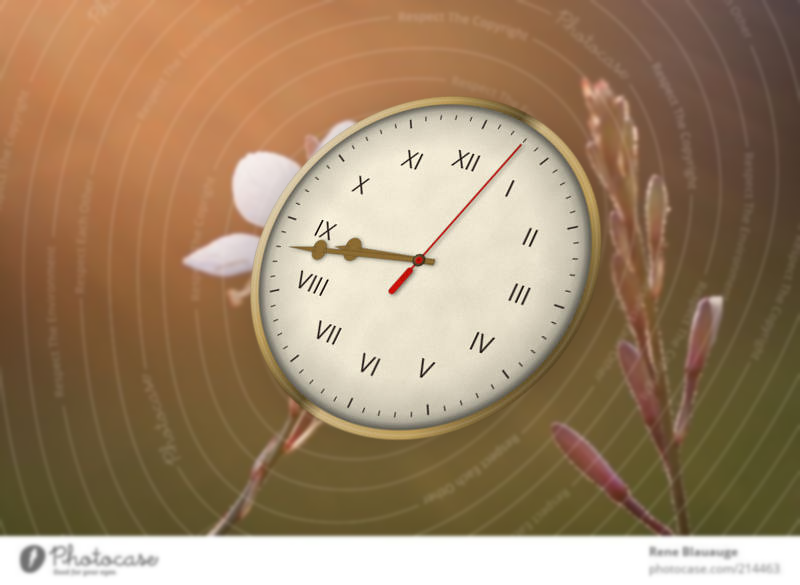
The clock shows 8.43.03
